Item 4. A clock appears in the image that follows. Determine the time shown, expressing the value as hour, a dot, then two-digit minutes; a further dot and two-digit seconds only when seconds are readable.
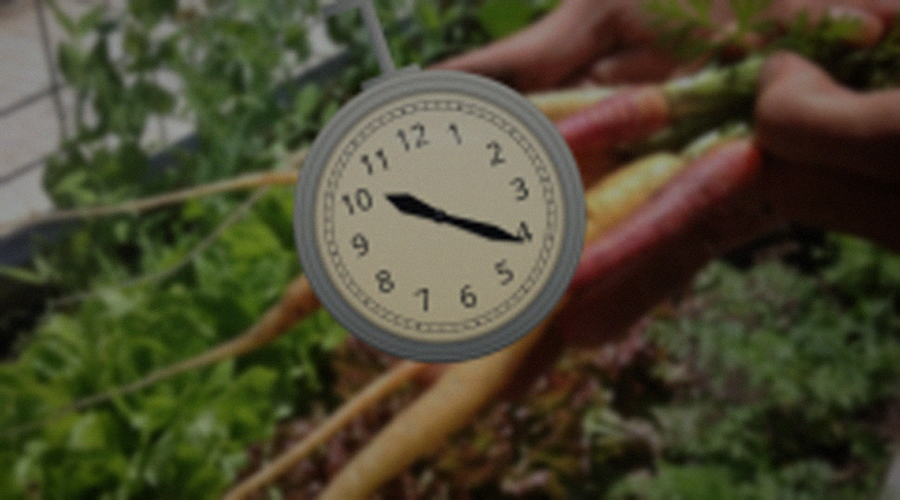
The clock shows 10.21
